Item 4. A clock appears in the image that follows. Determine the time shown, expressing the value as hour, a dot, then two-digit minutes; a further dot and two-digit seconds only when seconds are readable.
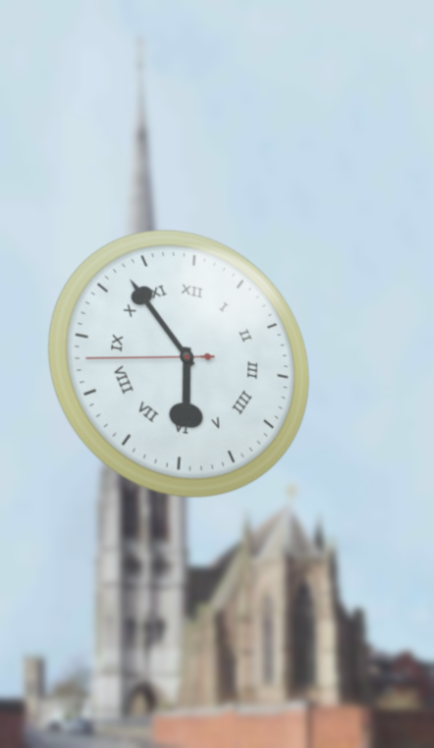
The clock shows 5.52.43
